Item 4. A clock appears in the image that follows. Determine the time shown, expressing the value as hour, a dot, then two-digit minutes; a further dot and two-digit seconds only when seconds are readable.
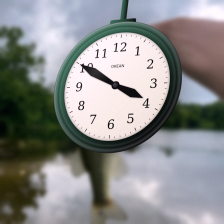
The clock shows 3.50
